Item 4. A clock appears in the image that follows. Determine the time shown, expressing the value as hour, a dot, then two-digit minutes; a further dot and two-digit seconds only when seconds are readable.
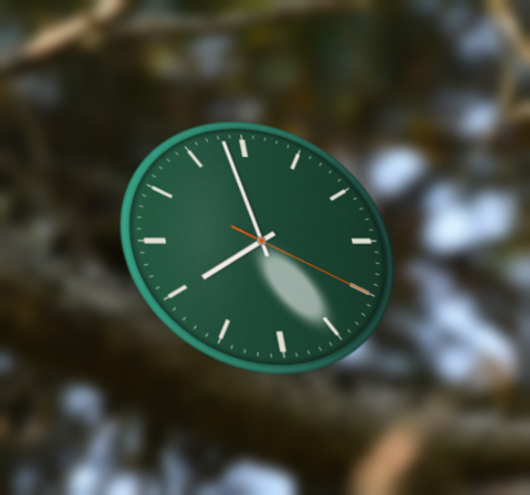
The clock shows 7.58.20
